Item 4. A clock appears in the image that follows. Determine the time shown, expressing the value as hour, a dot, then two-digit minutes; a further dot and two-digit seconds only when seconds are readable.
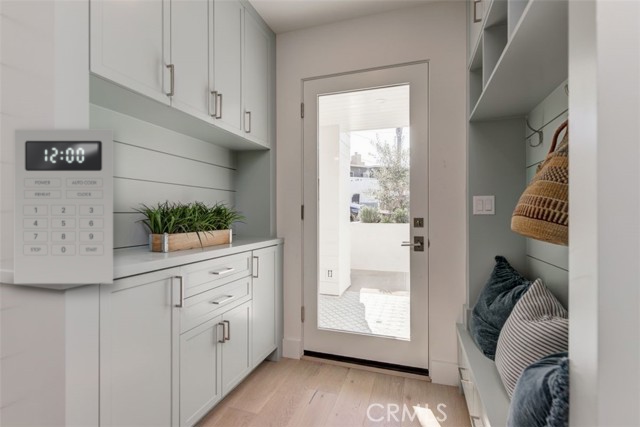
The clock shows 12.00
